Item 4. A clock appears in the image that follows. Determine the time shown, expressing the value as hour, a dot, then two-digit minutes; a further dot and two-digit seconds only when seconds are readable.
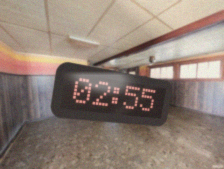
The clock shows 2.55
